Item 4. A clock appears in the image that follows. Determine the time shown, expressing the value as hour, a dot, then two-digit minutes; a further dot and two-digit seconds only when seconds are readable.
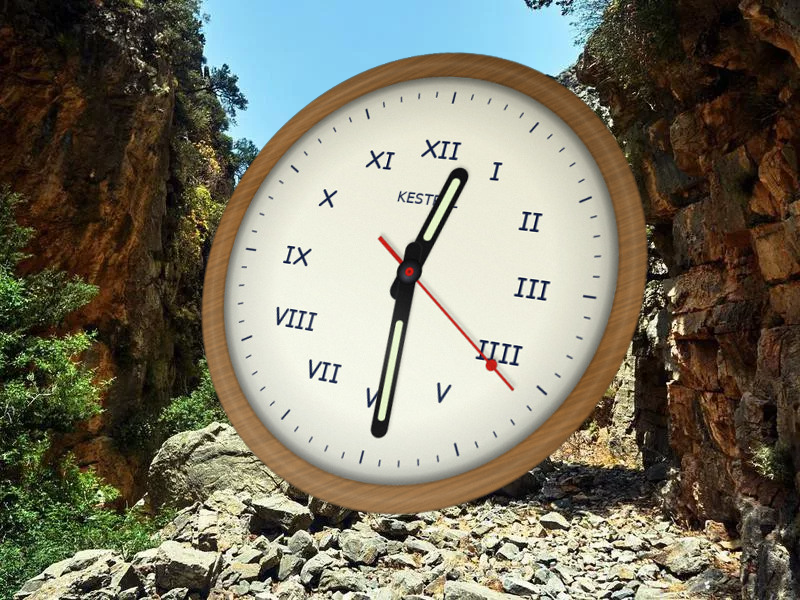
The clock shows 12.29.21
